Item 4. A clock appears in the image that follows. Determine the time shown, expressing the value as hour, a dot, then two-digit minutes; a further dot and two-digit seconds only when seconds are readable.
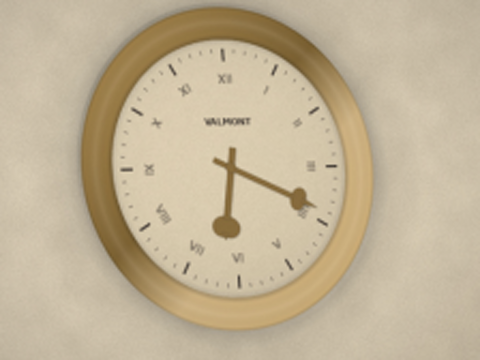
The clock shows 6.19
